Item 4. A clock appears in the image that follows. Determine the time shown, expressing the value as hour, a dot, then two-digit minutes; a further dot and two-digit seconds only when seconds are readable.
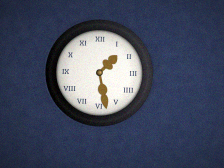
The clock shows 1.28
